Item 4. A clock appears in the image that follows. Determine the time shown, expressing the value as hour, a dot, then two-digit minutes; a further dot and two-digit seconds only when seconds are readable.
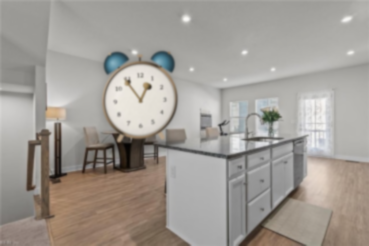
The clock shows 12.54
